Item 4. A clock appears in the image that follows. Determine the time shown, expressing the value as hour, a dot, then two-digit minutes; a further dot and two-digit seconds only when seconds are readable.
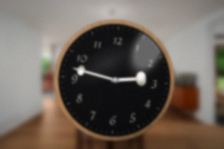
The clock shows 2.47
